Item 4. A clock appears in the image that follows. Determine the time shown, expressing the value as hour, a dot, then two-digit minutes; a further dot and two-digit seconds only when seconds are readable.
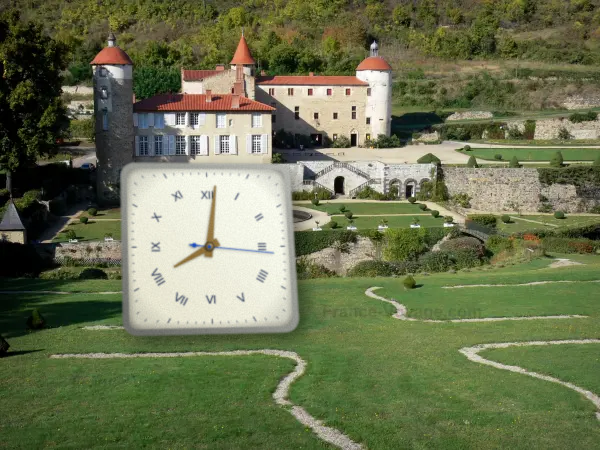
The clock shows 8.01.16
